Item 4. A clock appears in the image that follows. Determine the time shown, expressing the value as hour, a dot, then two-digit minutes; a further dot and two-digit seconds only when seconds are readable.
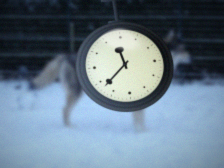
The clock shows 11.38
